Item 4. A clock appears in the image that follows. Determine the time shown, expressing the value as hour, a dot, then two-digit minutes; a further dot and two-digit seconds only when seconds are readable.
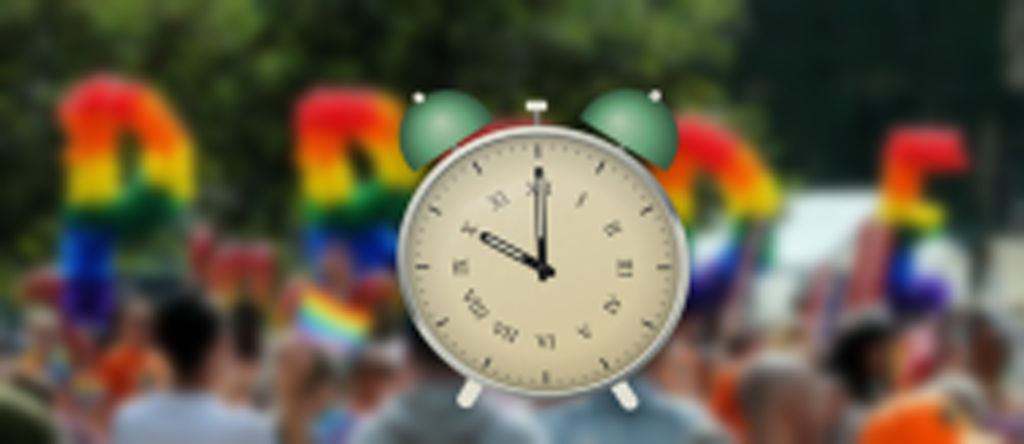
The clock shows 10.00
